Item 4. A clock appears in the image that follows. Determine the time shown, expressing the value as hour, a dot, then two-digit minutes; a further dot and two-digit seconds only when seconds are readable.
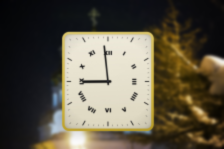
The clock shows 8.59
